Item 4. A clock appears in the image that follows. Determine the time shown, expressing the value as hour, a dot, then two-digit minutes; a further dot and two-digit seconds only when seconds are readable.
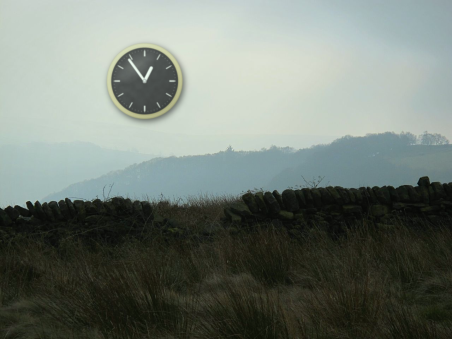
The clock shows 12.54
